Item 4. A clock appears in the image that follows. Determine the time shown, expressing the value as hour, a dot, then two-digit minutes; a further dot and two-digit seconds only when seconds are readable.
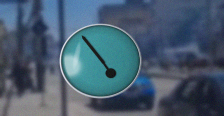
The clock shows 4.54
